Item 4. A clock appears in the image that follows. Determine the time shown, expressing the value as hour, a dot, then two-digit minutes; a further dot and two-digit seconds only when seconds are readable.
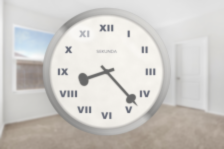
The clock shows 8.23
